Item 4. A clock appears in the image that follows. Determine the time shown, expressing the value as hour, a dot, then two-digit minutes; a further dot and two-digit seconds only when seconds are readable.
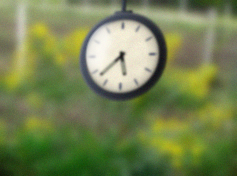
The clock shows 5.38
